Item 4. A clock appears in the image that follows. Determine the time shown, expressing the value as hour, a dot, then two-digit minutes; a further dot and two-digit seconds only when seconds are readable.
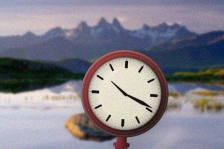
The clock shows 10.19
